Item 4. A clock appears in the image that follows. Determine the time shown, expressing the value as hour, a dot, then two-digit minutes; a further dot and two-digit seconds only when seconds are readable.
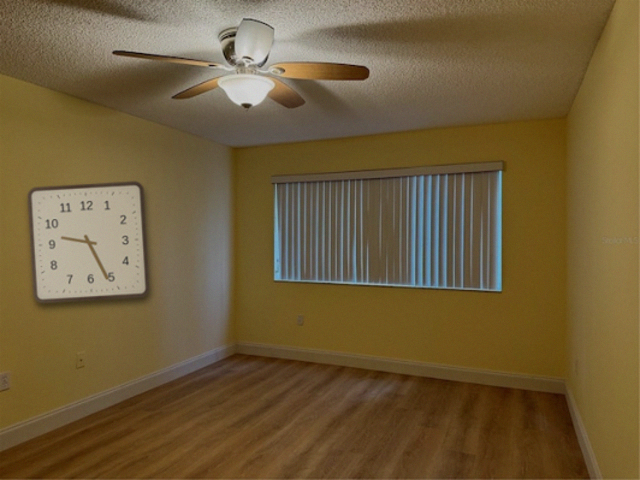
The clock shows 9.26
